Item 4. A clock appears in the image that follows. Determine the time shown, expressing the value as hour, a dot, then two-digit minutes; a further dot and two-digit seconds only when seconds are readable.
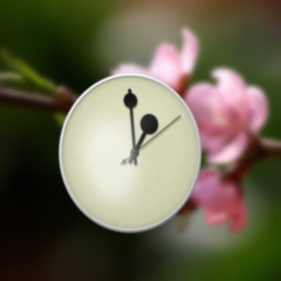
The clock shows 12.59.09
